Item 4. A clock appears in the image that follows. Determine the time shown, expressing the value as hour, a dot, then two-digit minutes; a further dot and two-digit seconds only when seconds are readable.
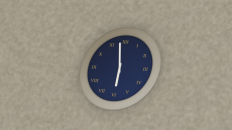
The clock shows 5.58
